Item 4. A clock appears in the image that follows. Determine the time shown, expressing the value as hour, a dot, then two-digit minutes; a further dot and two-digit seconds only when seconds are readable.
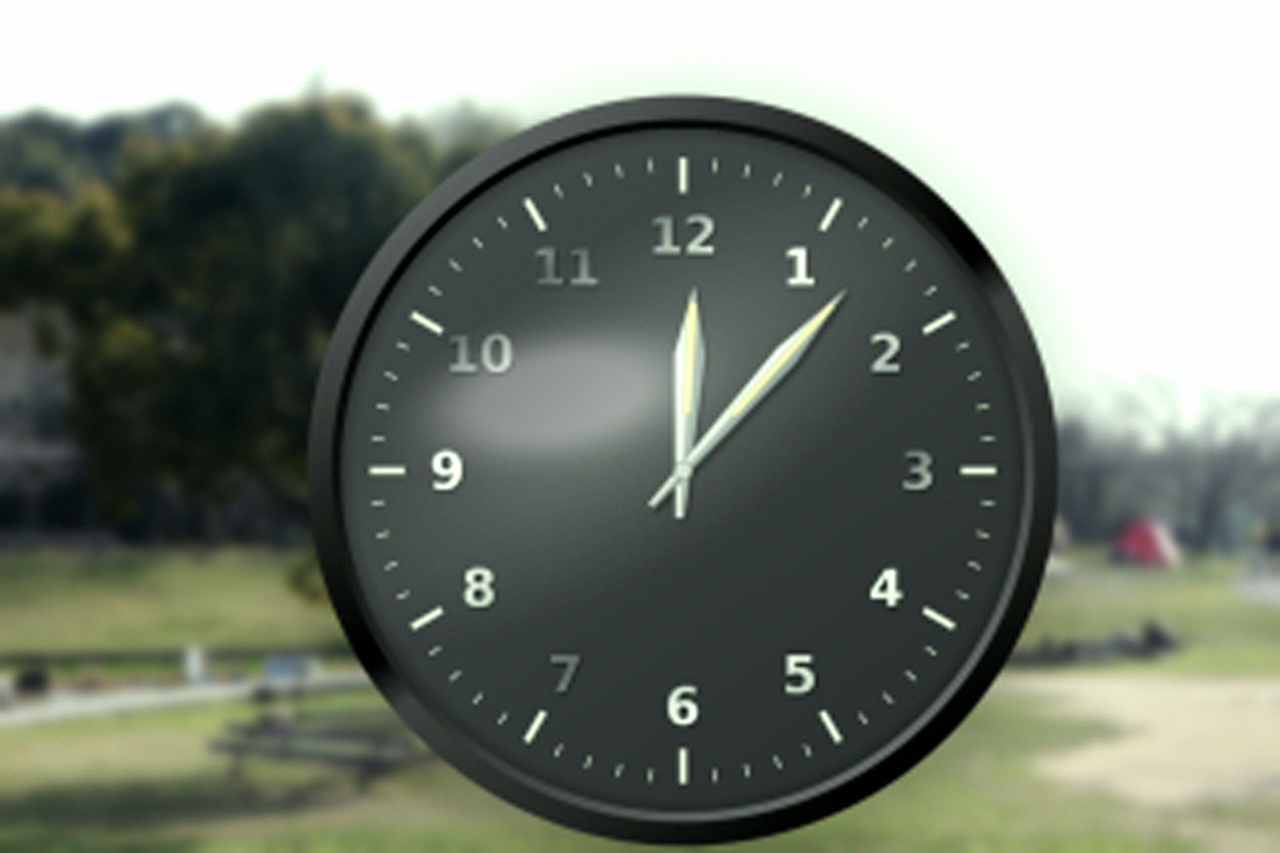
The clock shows 12.07
